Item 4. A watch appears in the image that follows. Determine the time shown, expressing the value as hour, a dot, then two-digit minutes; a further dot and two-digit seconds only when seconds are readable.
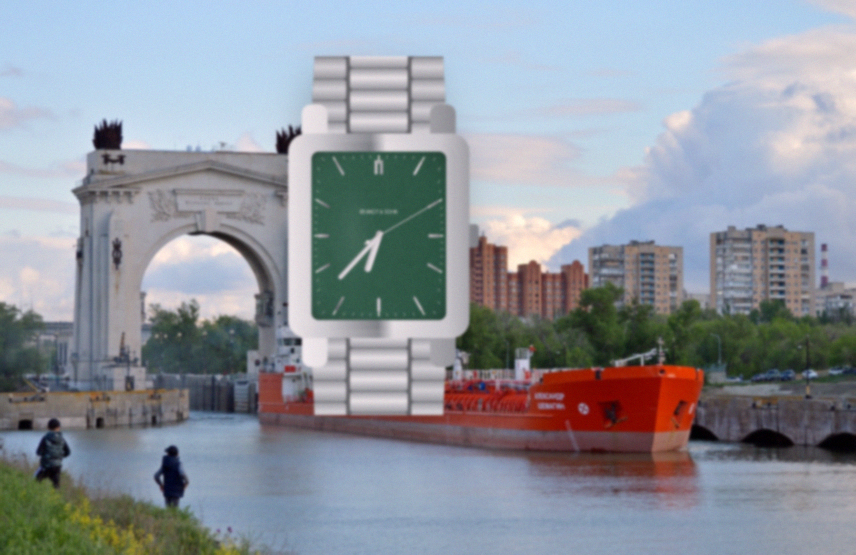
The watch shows 6.37.10
